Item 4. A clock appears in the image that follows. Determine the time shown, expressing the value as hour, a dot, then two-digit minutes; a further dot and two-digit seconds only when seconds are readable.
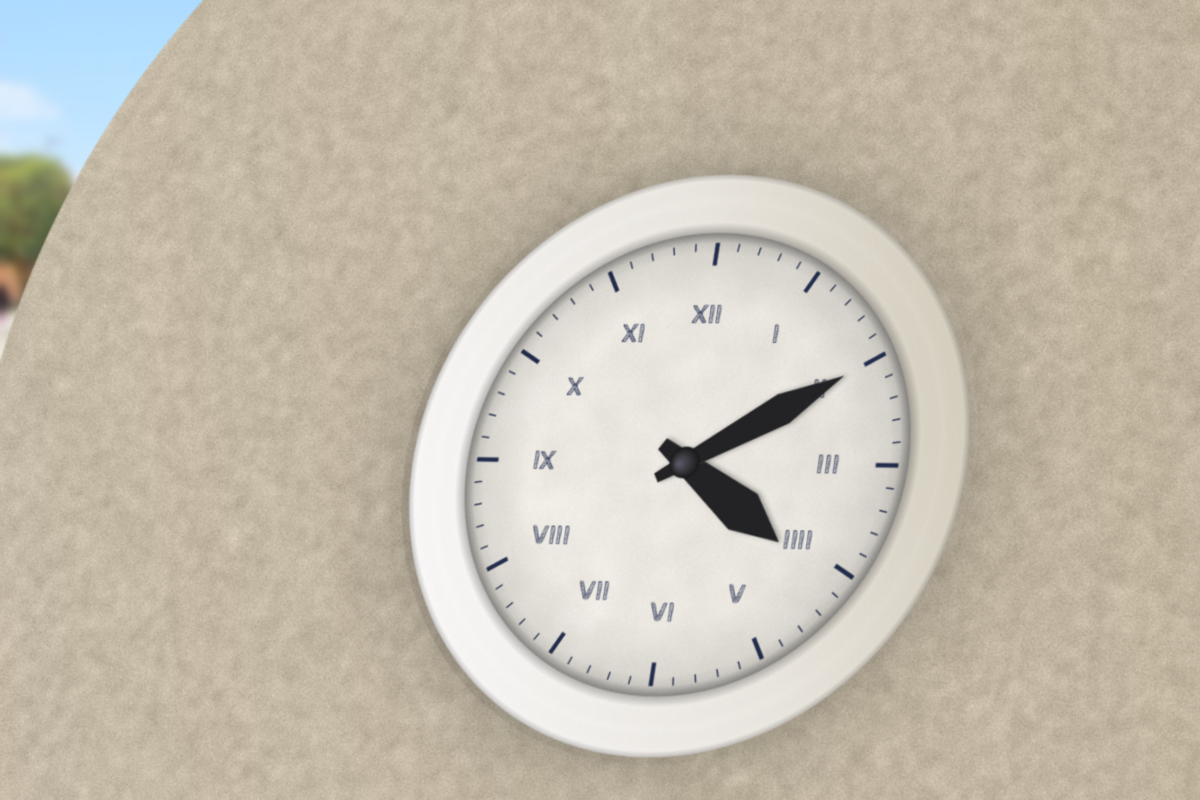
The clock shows 4.10
